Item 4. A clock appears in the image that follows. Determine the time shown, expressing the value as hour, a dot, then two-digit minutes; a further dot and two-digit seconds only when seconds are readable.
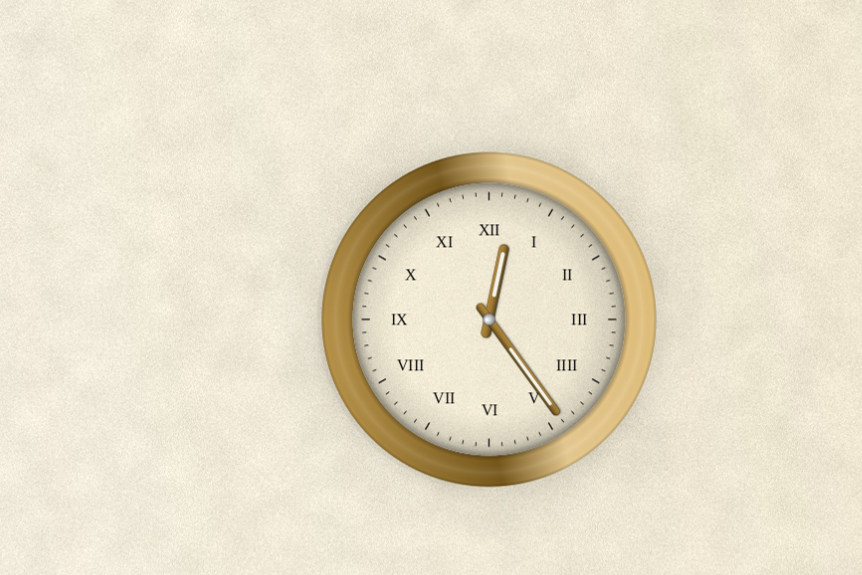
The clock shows 12.24
